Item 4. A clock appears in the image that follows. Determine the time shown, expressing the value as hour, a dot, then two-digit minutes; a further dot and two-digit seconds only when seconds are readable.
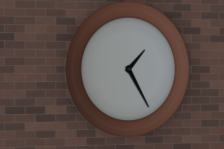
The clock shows 1.25
